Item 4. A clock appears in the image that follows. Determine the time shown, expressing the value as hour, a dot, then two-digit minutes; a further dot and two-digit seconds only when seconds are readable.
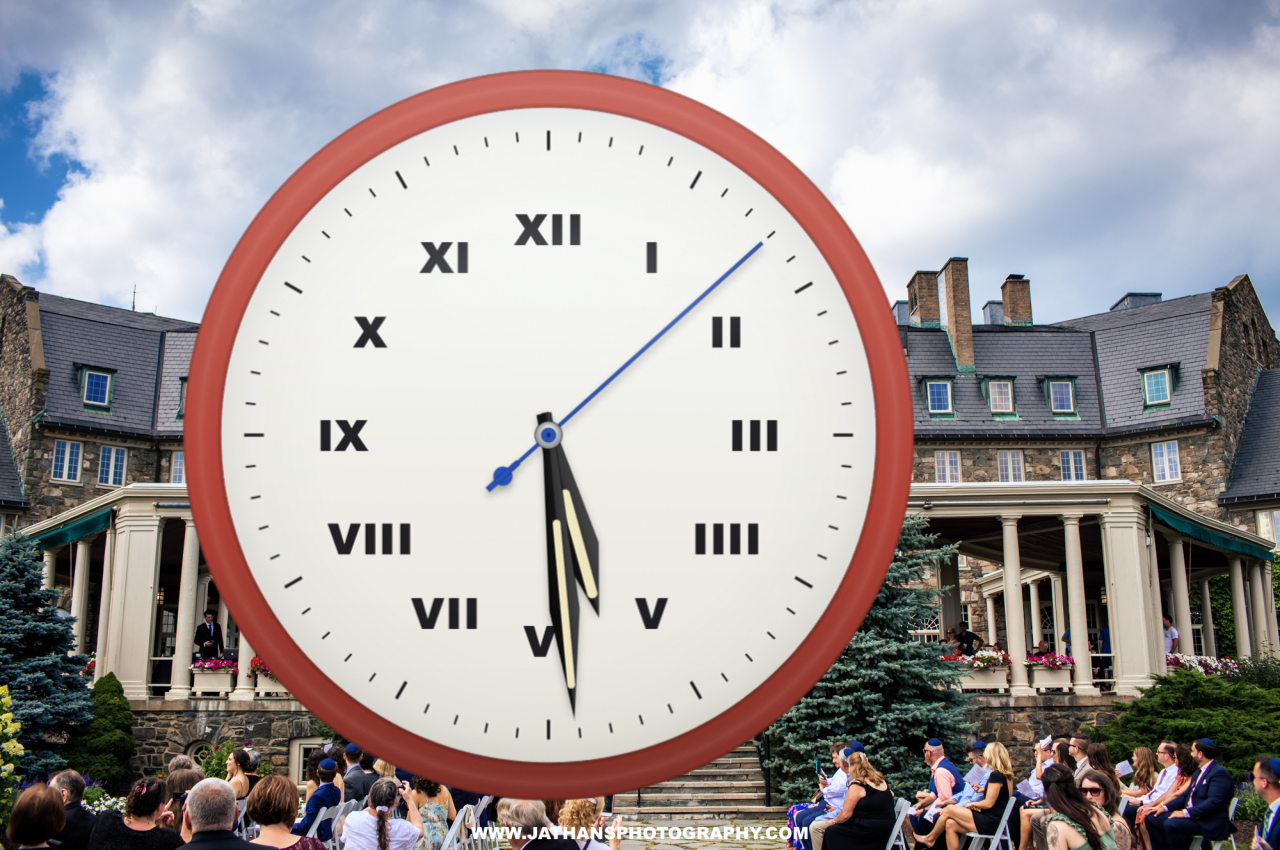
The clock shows 5.29.08
